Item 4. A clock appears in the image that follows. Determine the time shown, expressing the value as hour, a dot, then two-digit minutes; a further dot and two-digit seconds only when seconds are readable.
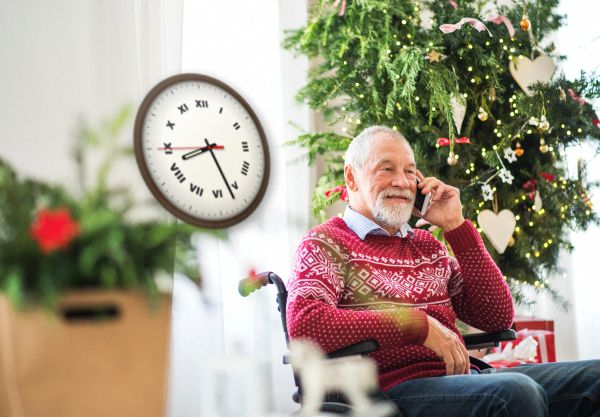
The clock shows 8.26.45
